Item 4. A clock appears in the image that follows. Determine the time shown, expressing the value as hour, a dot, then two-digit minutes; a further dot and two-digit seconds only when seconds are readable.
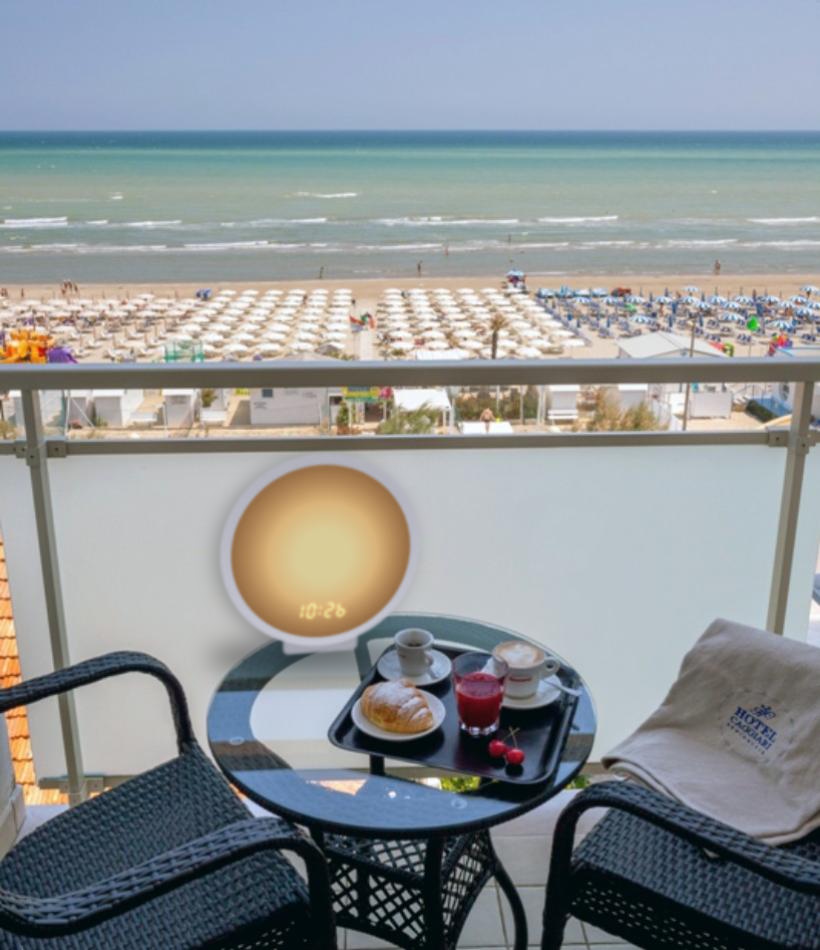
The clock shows 10.26
